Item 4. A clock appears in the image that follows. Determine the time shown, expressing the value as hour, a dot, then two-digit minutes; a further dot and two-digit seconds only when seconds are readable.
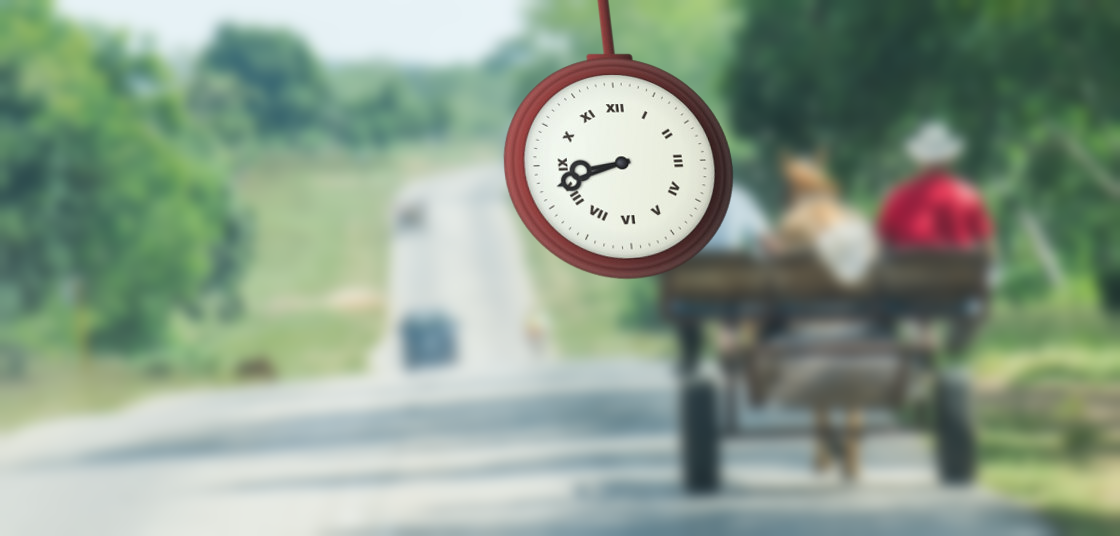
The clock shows 8.42
